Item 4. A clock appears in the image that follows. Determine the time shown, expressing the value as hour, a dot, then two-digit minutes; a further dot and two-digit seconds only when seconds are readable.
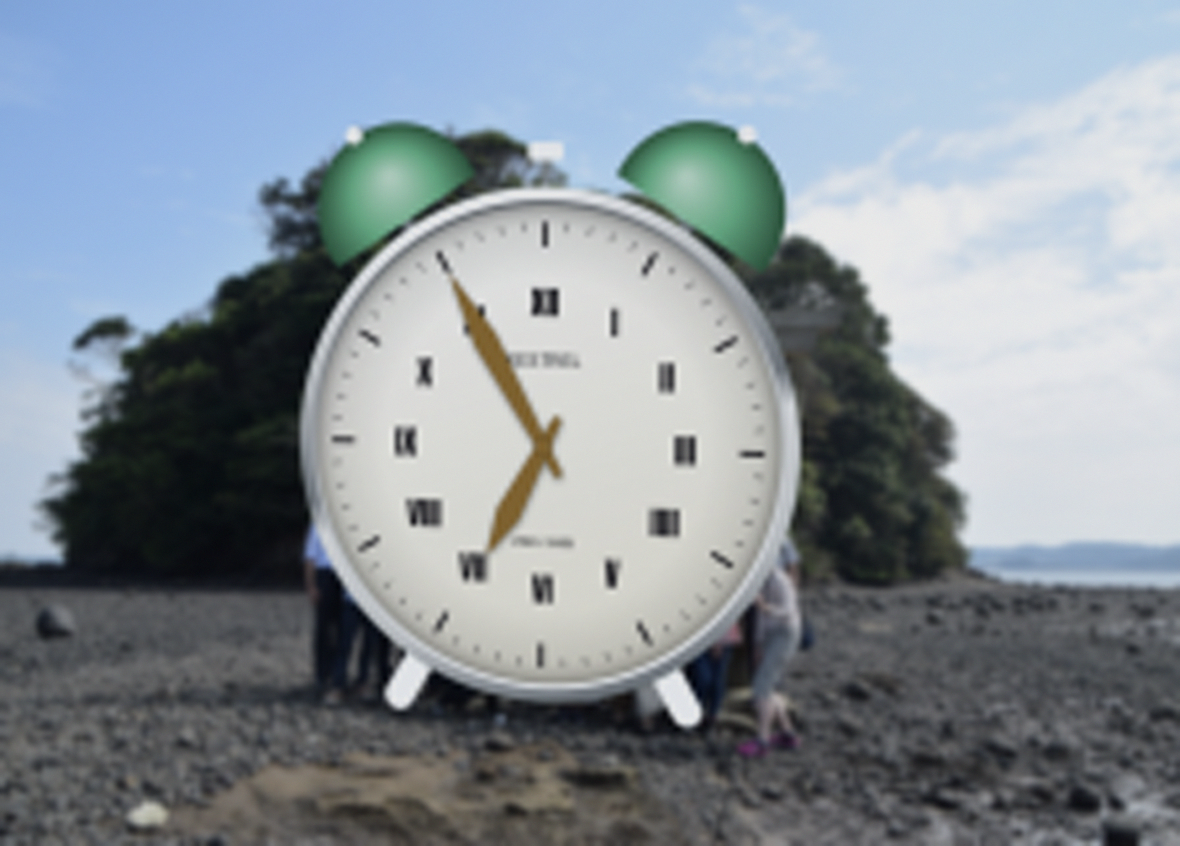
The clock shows 6.55
